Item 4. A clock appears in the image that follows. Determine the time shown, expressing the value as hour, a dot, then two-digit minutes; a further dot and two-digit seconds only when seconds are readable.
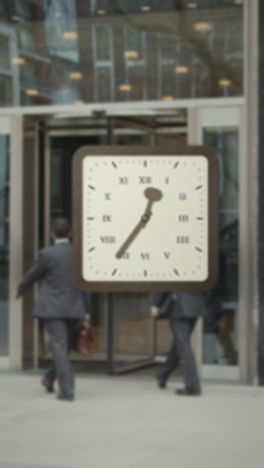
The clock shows 12.36
